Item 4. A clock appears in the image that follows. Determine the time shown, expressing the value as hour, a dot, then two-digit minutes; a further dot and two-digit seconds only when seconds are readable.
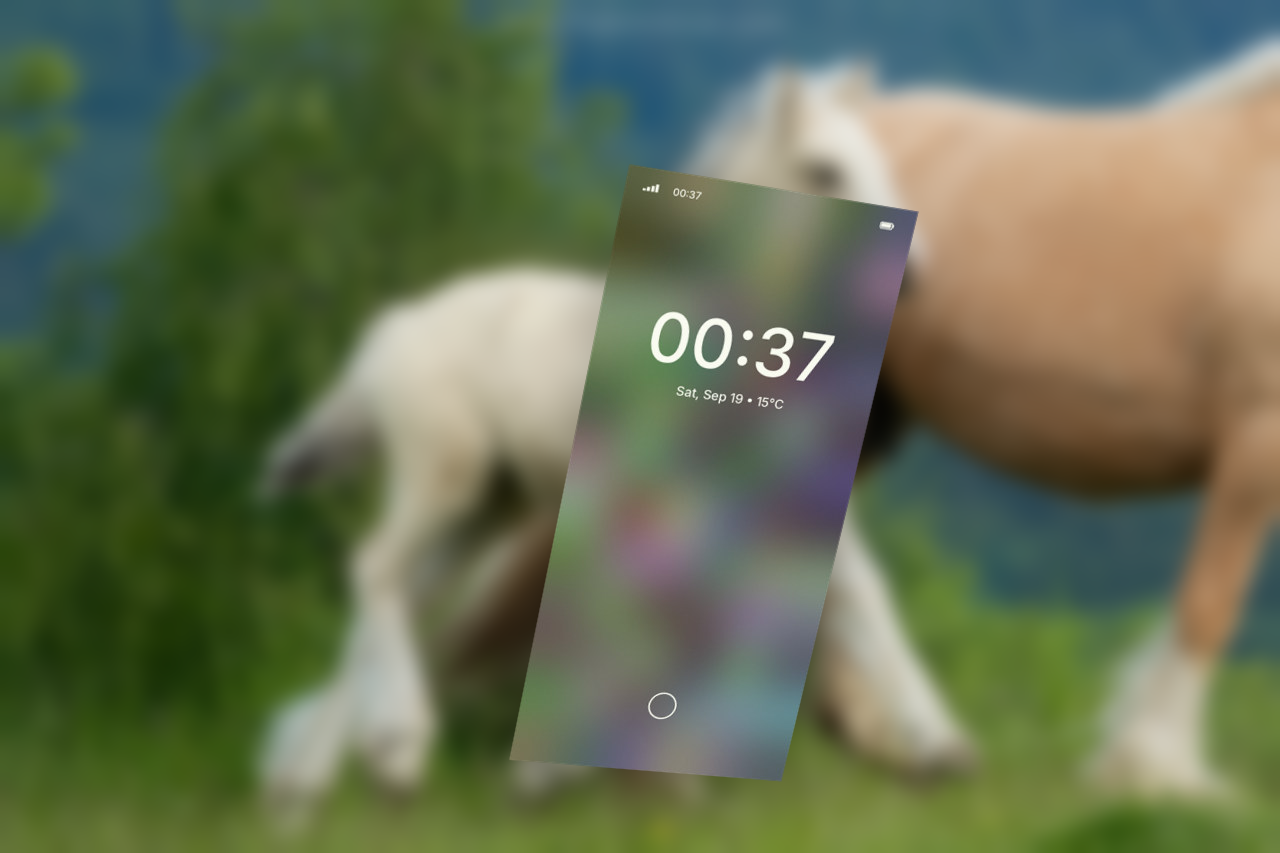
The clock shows 0.37
